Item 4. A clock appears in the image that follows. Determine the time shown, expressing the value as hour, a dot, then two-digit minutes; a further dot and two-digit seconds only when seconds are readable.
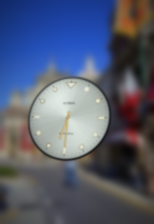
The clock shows 6.30
